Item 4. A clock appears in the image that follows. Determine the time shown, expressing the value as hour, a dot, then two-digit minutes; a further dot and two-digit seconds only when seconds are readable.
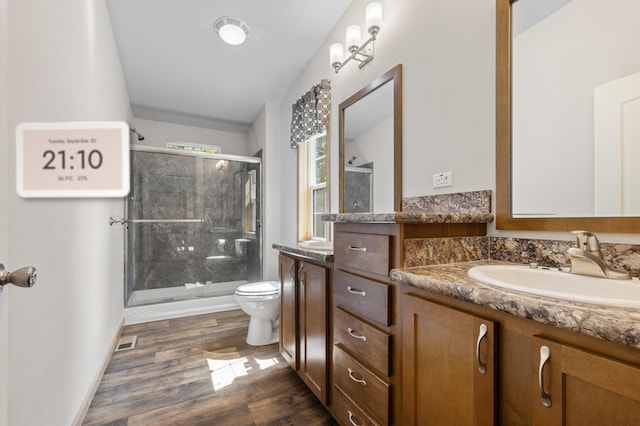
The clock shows 21.10
